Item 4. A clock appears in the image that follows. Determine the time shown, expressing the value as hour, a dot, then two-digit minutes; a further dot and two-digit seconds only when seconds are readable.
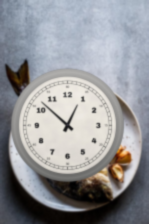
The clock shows 12.52
